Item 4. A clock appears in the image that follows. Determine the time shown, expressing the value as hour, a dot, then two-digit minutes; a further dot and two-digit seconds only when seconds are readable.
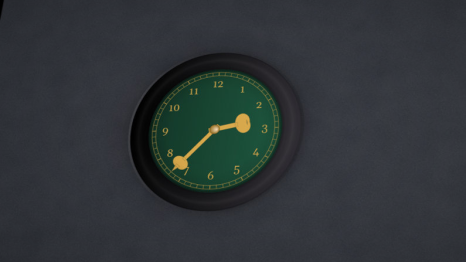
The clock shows 2.37
